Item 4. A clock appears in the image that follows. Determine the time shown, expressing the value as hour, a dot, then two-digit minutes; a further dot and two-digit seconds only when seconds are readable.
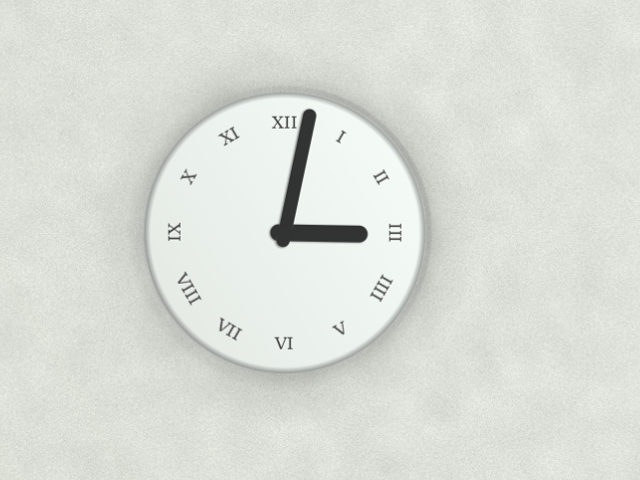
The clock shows 3.02
